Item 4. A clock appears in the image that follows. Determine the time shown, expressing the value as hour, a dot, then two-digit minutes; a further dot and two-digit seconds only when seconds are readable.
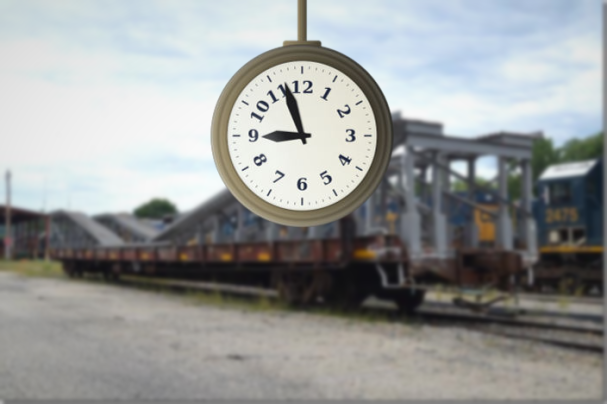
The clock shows 8.57
